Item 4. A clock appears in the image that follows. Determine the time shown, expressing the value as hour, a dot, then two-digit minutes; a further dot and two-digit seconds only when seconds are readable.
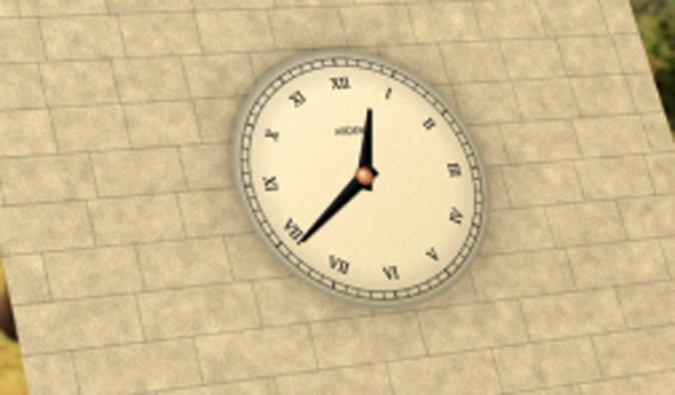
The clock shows 12.39
